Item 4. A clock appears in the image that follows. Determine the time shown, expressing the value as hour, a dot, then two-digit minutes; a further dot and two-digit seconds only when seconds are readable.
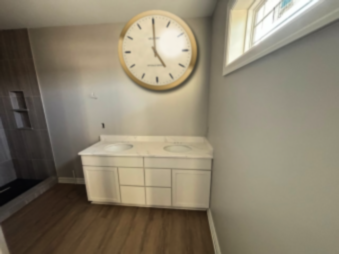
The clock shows 5.00
